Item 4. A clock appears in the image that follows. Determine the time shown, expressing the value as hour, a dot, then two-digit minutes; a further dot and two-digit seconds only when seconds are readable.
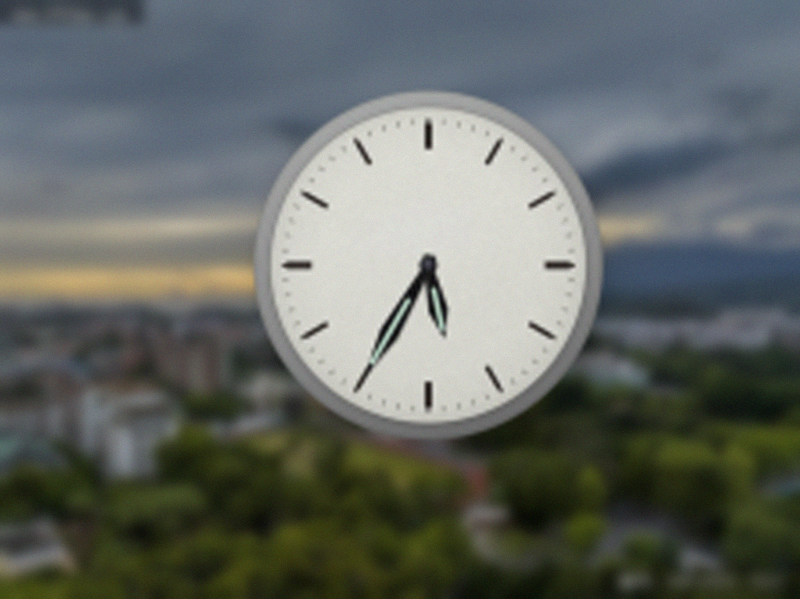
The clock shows 5.35
